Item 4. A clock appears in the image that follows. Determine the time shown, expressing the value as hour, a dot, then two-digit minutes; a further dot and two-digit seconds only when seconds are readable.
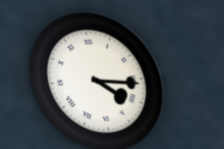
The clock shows 4.16
